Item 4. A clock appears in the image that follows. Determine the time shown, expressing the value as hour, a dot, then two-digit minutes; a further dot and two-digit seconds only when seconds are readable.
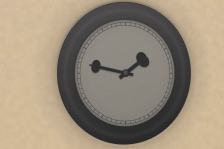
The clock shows 1.47
